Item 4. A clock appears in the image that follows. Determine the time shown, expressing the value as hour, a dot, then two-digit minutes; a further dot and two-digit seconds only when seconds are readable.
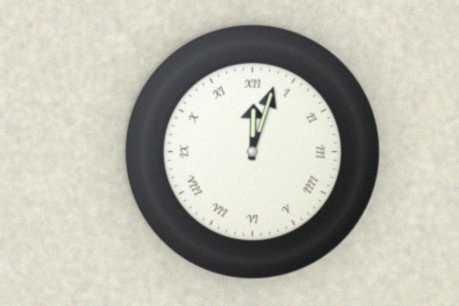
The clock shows 12.03
